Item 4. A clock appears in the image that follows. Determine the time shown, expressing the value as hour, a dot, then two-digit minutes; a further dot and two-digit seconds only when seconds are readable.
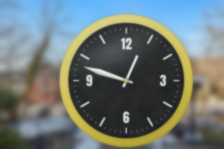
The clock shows 12.48
